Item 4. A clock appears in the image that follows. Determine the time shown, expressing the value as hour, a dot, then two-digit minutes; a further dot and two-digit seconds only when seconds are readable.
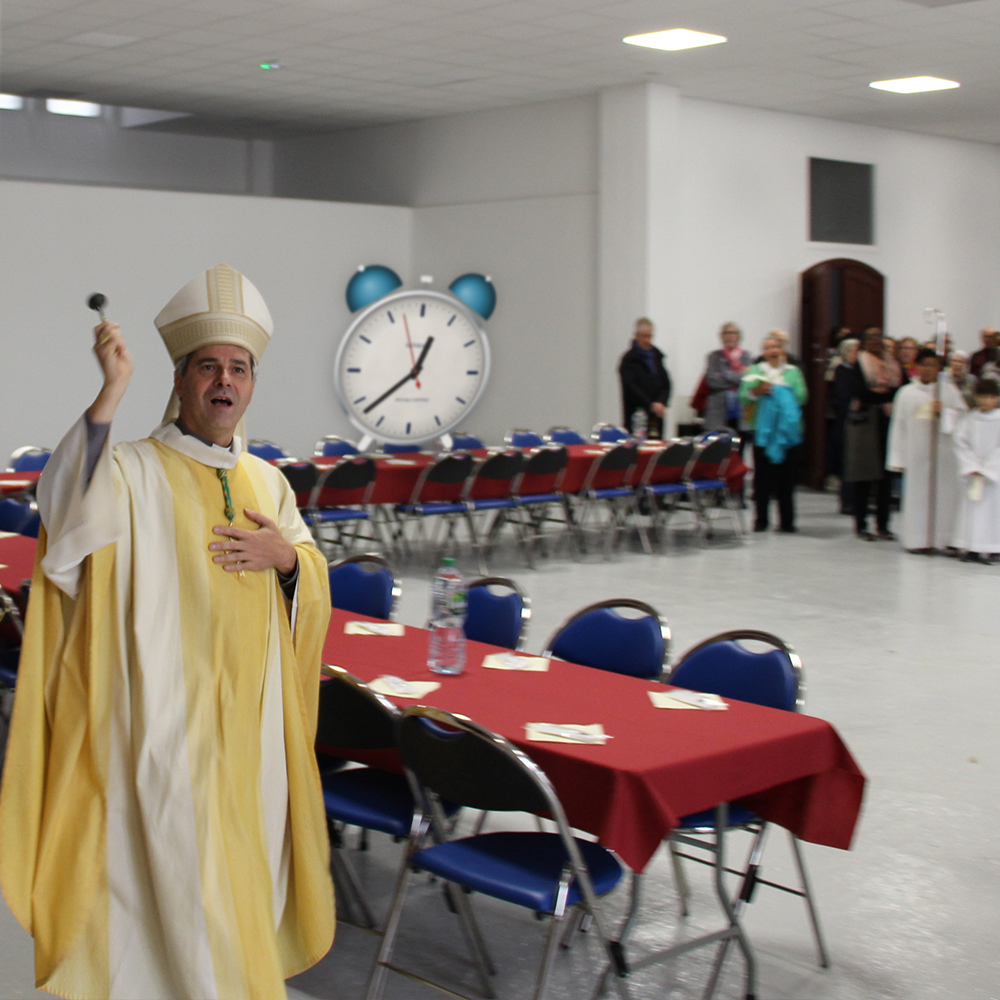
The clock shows 12.37.57
